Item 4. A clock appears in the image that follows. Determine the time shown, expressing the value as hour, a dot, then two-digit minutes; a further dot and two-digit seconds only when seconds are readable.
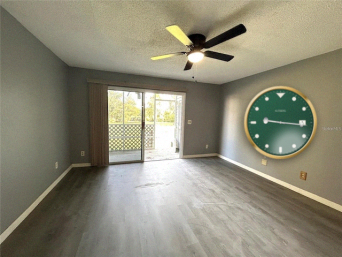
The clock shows 9.16
